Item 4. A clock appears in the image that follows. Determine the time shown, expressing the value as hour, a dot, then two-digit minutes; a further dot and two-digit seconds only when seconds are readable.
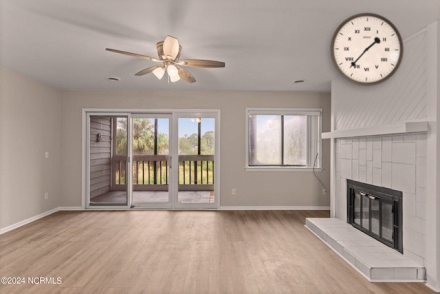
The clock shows 1.37
